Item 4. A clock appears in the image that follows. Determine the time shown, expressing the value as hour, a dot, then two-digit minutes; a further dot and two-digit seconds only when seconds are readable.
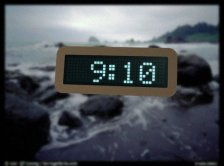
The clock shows 9.10
